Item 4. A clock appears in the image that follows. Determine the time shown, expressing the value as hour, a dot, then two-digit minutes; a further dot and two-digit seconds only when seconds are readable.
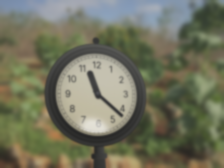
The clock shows 11.22
